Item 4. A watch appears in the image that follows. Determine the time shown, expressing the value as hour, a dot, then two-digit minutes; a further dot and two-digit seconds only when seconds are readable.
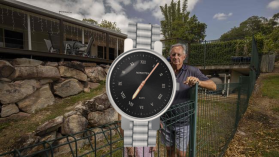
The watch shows 7.06
